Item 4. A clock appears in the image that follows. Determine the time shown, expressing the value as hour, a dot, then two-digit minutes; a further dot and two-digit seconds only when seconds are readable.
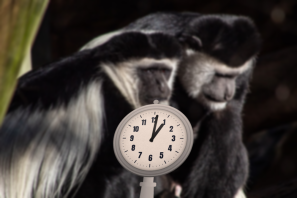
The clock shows 1.01
